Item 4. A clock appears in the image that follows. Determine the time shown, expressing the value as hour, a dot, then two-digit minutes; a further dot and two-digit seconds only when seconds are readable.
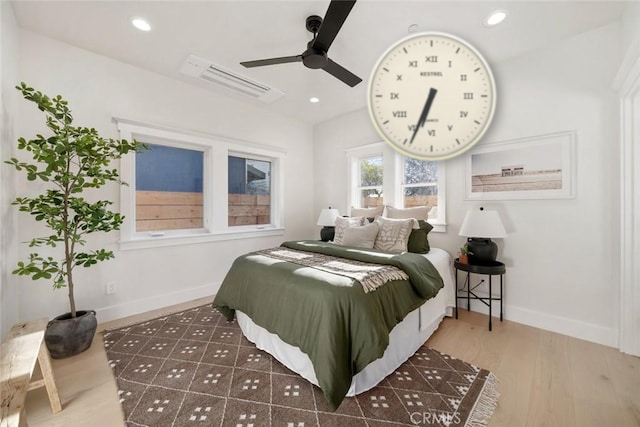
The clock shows 6.34
